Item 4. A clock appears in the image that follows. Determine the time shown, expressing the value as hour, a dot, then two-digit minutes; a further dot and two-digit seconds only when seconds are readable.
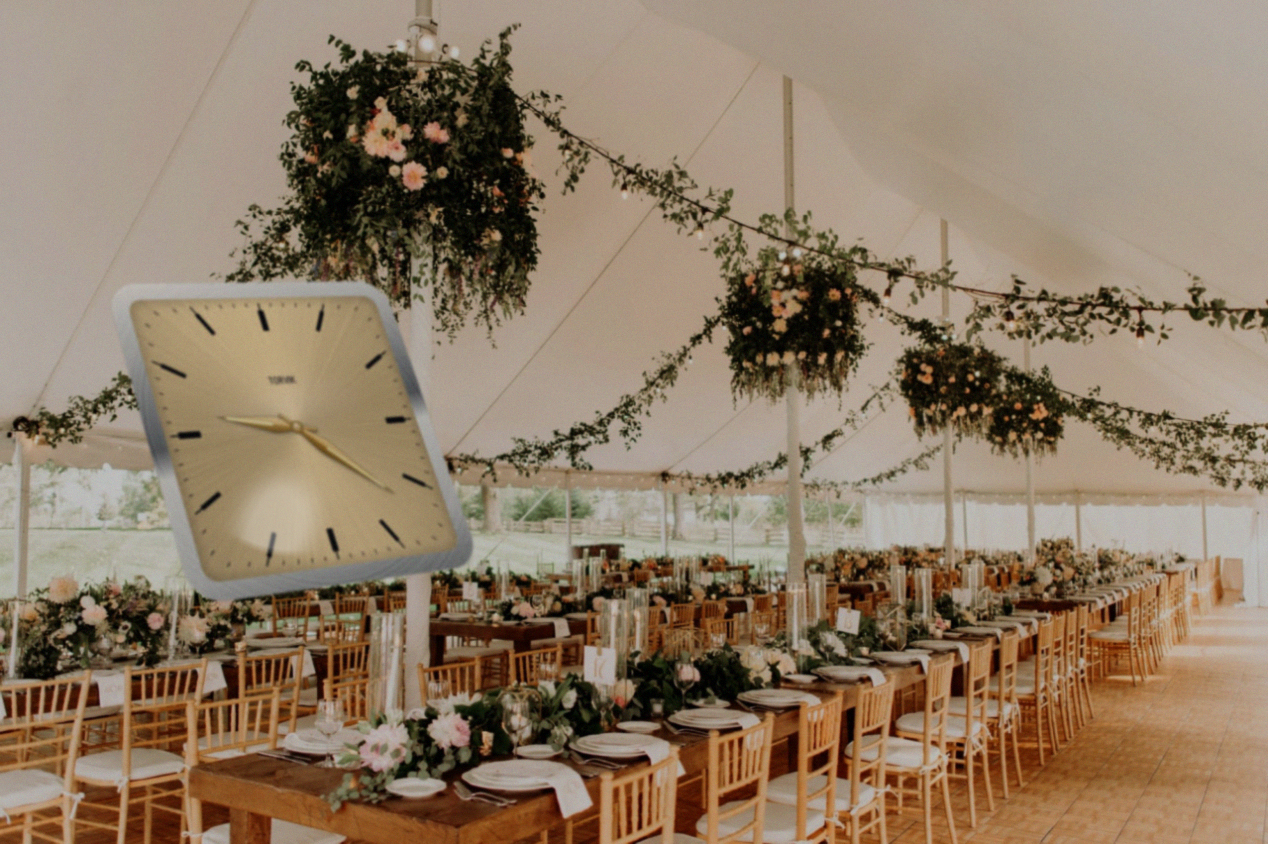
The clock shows 9.22
